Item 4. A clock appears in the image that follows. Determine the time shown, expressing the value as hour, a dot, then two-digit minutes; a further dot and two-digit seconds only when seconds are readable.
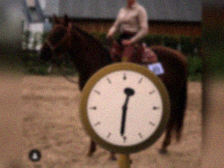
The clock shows 12.31
